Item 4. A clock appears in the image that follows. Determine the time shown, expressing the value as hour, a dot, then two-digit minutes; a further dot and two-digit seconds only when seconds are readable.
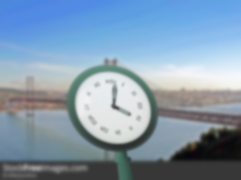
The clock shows 4.02
